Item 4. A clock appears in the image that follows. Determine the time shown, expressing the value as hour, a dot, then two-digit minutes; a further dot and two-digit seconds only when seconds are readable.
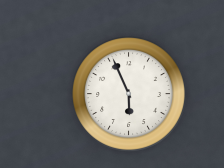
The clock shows 5.56
